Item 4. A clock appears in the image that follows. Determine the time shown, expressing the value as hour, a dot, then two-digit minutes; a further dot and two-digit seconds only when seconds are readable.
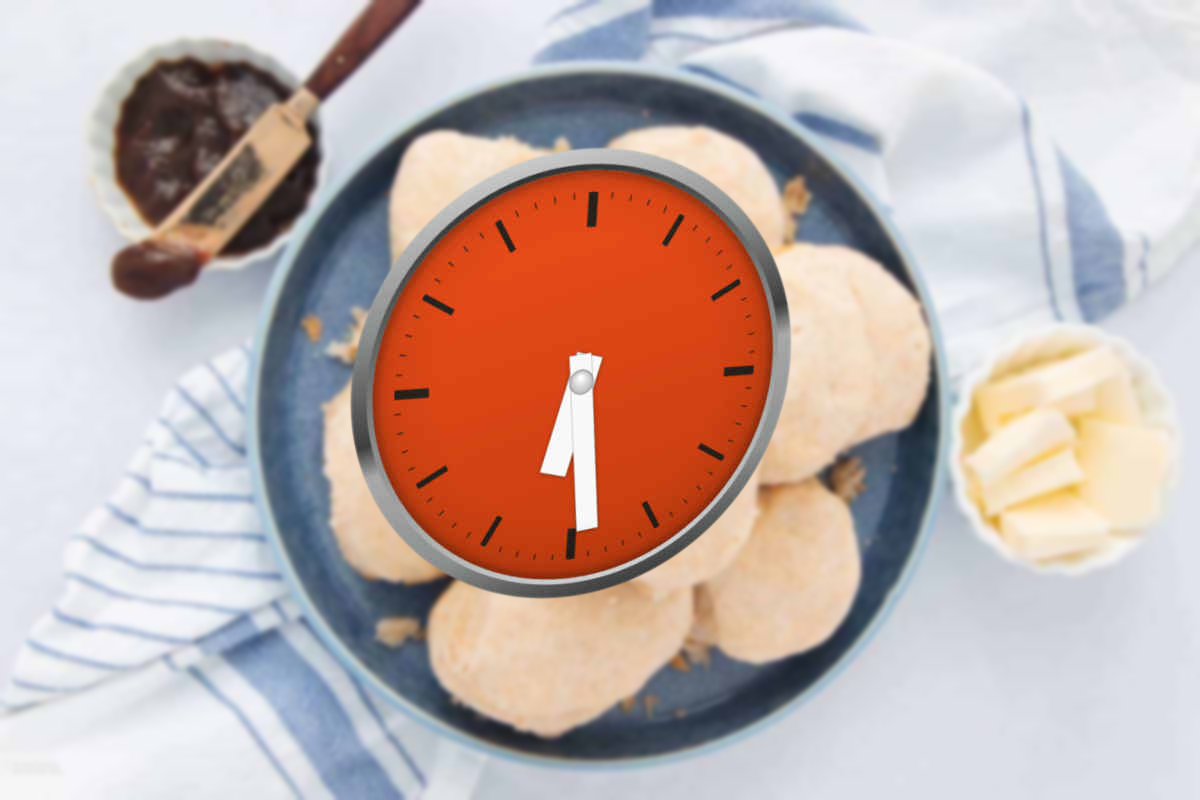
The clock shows 6.29
